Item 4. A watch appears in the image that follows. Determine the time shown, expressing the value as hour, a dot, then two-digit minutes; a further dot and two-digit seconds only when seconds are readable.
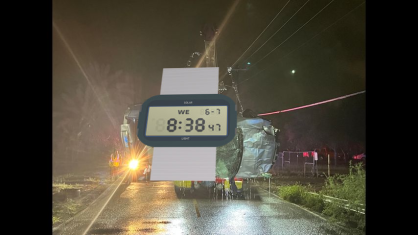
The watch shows 8.38.47
